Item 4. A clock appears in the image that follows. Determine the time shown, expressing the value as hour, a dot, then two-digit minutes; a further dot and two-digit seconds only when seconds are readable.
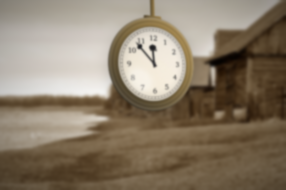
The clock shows 11.53
